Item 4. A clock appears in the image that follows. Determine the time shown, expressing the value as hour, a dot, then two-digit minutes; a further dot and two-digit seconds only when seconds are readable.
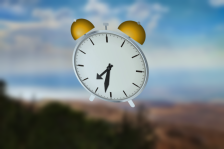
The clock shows 7.32
